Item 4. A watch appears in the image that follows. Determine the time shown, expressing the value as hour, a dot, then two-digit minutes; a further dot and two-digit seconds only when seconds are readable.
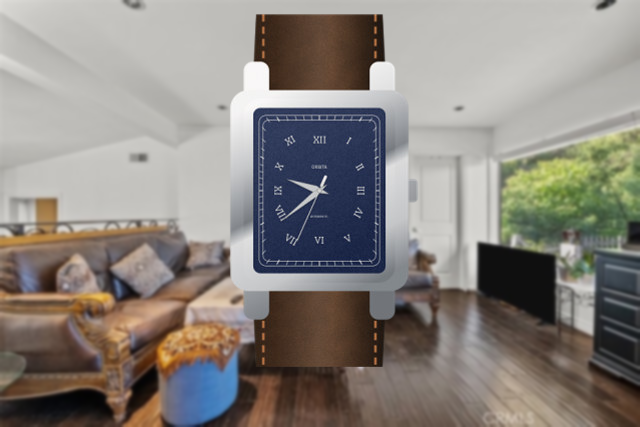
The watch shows 9.38.34
